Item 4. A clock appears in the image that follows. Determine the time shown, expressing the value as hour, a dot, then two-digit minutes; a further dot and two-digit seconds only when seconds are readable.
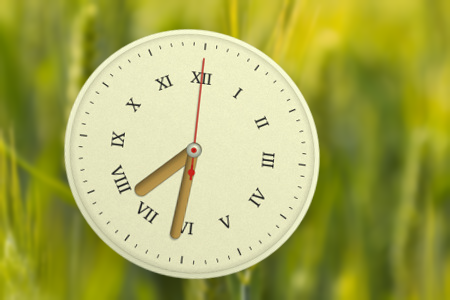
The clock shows 7.31.00
